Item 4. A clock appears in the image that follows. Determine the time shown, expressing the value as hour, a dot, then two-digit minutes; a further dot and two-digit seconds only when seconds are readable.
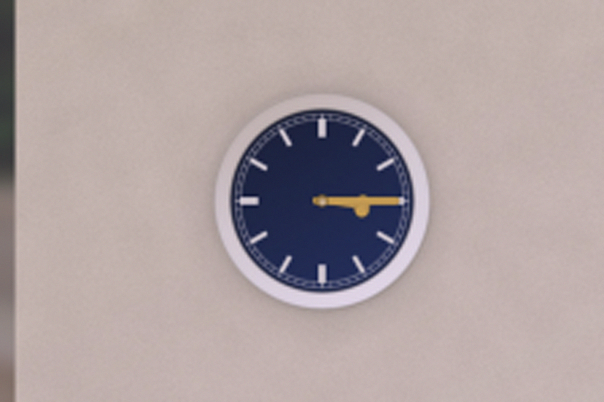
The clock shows 3.15
